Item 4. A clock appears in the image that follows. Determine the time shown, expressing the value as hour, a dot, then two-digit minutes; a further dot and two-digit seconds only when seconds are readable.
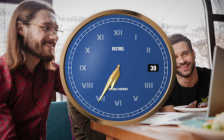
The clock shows 6.35
